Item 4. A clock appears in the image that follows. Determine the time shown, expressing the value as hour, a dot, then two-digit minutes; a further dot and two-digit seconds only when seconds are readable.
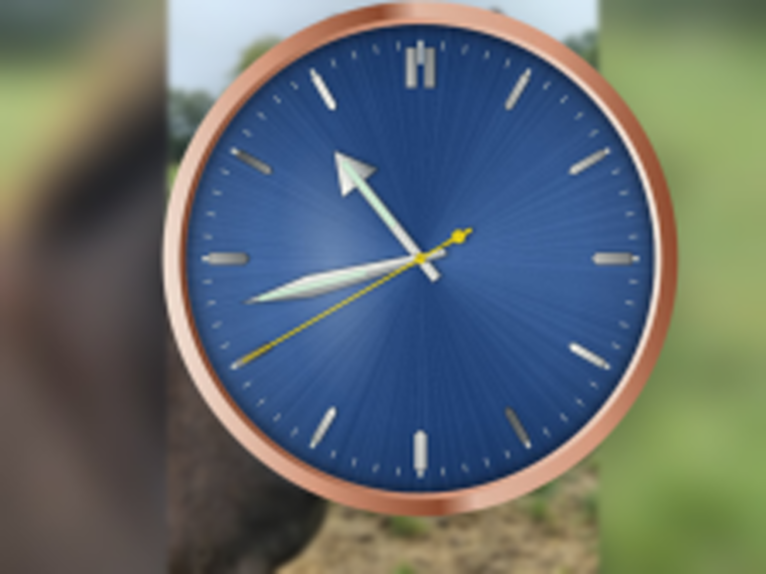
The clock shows 10.42.40
